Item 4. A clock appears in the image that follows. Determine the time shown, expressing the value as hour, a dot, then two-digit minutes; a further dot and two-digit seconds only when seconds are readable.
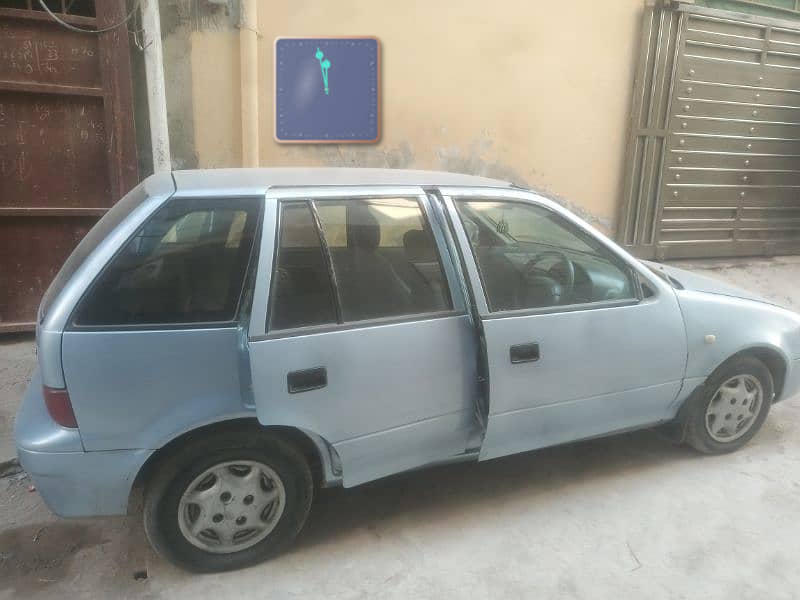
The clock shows 11.58
